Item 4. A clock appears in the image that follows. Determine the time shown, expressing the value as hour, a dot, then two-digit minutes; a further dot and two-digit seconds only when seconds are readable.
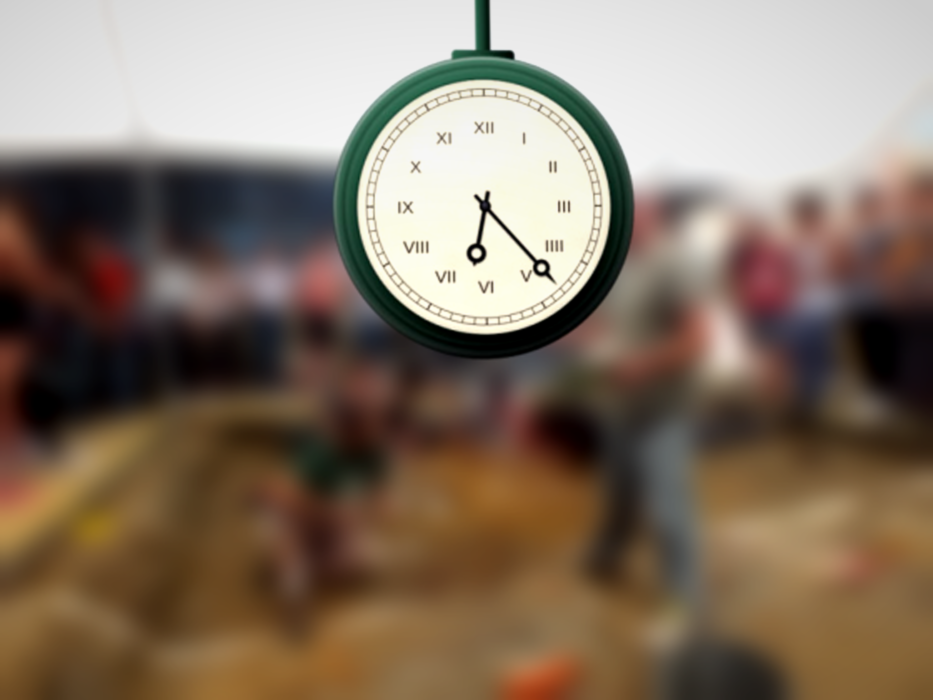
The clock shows 6.23
